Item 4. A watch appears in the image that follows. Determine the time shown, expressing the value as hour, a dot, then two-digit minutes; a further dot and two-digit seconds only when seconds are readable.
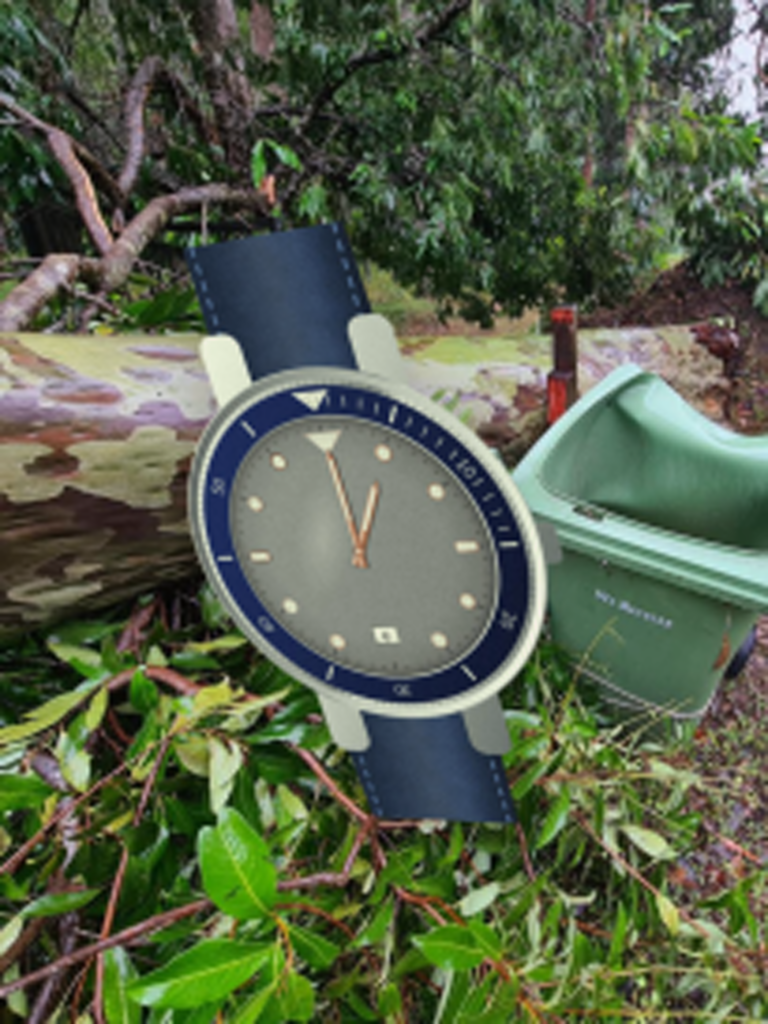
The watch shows 1.00
